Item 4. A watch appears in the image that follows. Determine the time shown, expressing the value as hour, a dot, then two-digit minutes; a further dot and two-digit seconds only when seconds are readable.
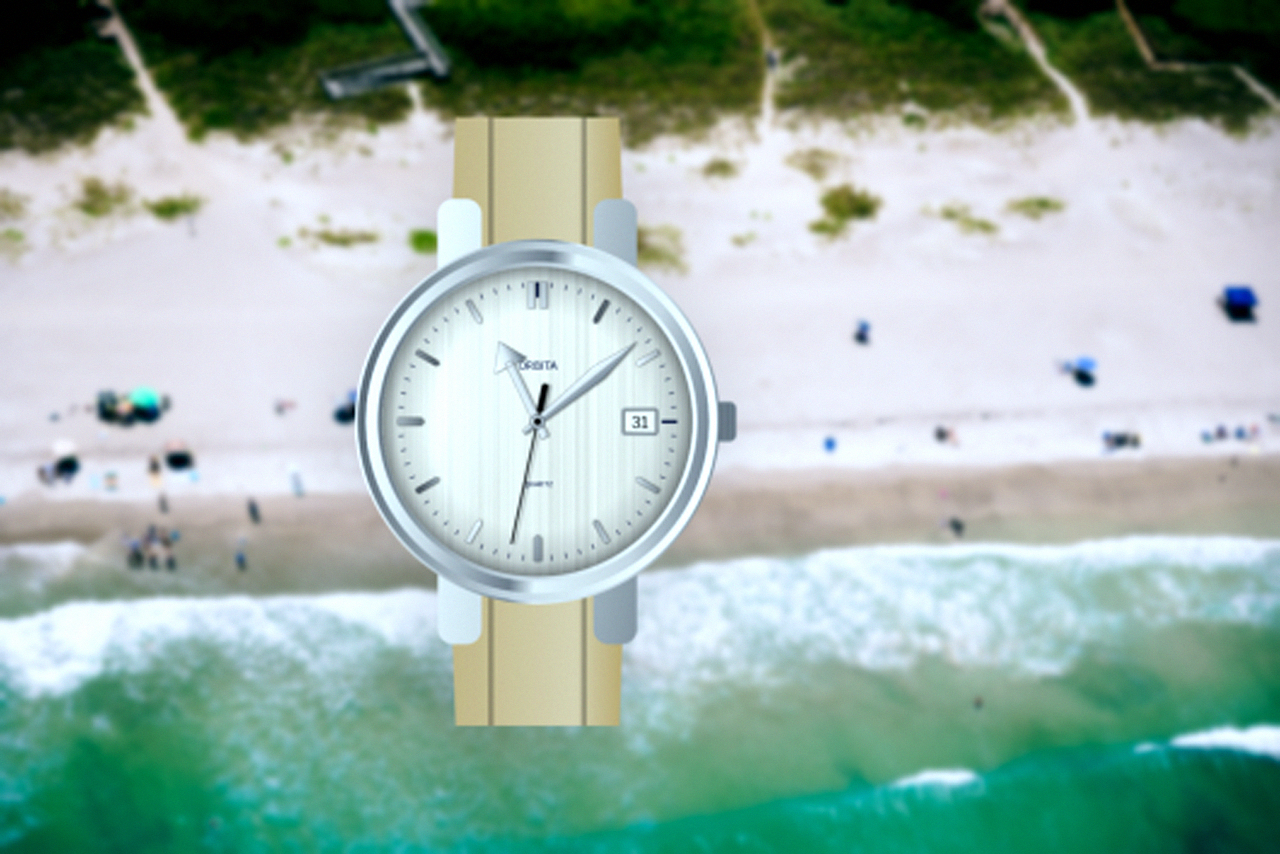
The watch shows 11.08.32
